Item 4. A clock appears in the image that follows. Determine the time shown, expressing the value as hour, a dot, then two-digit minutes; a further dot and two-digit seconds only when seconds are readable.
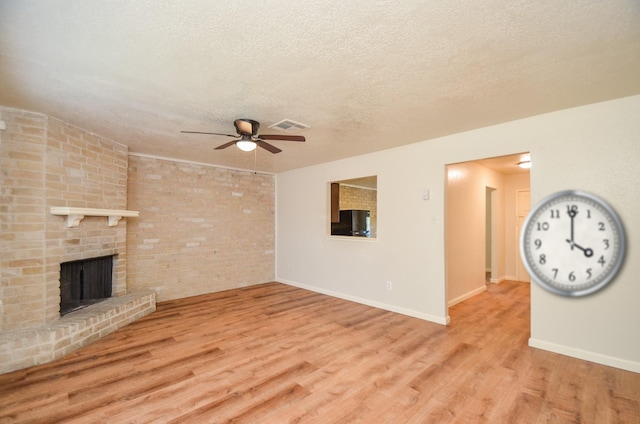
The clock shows 4.00
